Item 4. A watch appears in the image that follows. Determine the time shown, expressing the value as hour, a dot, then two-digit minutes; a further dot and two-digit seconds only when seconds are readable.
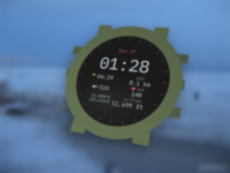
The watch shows 1.28
